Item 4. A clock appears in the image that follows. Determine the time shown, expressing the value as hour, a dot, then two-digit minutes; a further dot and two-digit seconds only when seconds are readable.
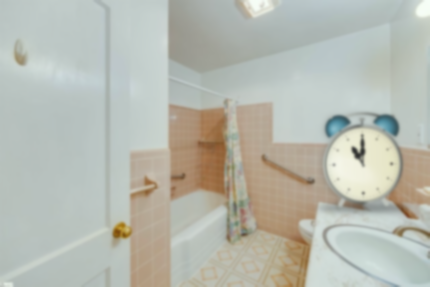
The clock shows 11.00
